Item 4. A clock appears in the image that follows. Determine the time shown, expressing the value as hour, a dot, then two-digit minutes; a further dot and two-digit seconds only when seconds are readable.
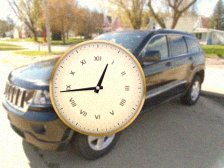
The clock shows 12.44
